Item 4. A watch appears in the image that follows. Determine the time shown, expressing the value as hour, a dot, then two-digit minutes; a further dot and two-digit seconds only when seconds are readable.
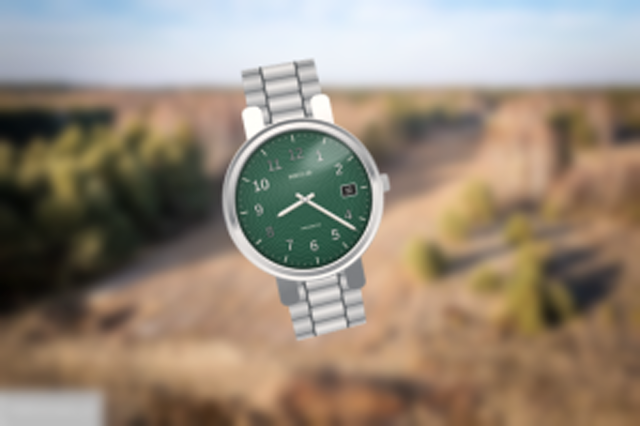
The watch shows 8.22
